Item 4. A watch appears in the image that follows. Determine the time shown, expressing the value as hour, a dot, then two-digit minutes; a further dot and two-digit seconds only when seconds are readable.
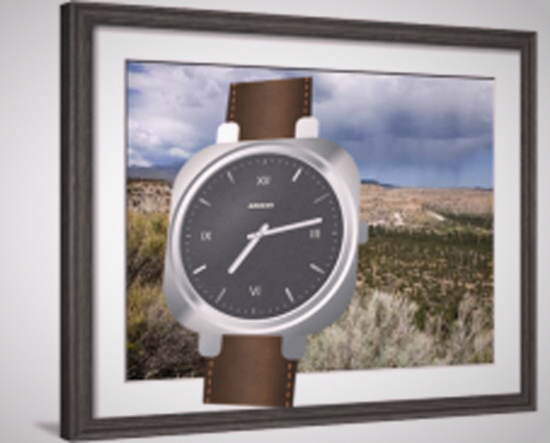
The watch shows 7.13
